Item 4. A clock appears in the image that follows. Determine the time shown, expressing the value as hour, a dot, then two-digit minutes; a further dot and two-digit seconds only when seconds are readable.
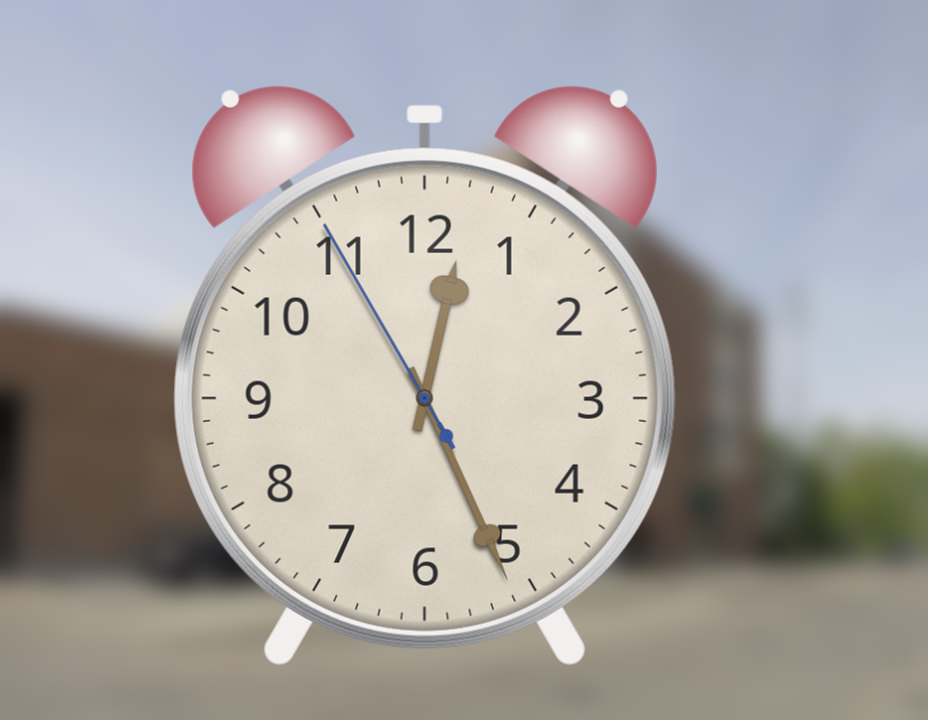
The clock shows 12.25.55
